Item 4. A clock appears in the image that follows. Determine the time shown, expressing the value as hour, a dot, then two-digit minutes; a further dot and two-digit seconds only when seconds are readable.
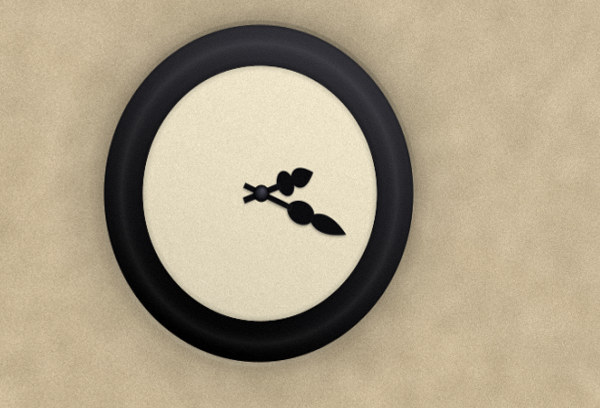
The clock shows 2.19
